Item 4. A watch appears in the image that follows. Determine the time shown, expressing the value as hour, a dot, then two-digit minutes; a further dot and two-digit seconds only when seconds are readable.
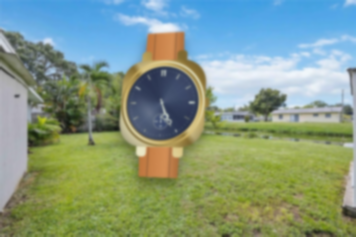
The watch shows 5.26
